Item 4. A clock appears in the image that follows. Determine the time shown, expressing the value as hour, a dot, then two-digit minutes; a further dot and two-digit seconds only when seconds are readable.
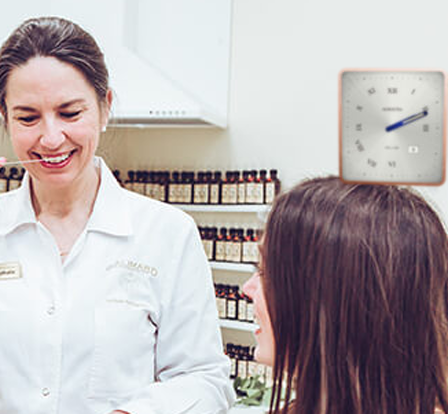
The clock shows 2.11
